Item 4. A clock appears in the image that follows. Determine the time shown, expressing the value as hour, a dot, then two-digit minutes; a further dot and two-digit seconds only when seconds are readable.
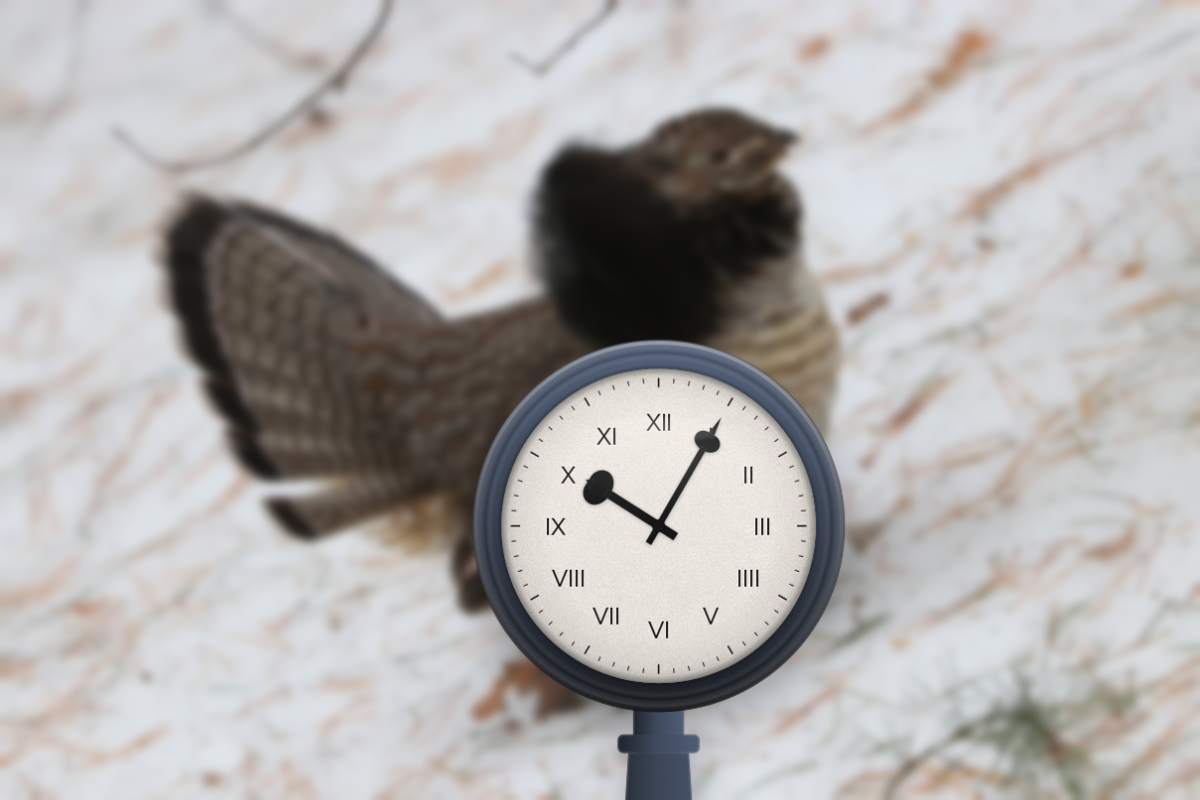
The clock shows 10.05
